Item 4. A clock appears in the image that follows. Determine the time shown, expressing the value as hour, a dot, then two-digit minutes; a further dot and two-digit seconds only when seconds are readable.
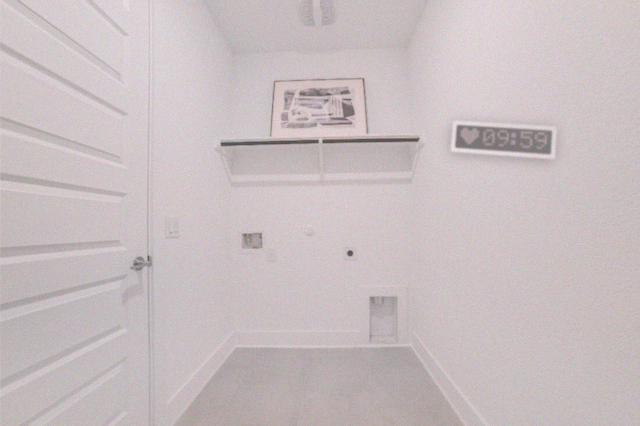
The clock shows 9.59
